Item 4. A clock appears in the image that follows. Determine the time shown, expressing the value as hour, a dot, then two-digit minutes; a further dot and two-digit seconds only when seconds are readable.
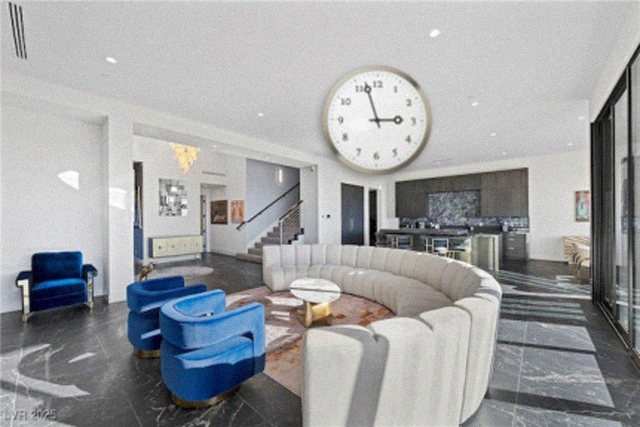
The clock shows 2.57
